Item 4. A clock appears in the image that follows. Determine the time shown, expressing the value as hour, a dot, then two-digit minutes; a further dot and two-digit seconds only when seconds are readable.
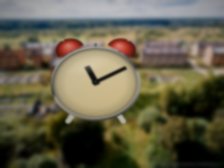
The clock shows 11.10
